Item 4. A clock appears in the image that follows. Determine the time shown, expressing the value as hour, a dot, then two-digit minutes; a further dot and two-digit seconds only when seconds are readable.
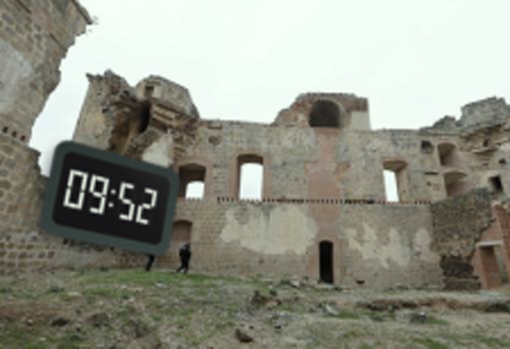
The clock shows 9.52
